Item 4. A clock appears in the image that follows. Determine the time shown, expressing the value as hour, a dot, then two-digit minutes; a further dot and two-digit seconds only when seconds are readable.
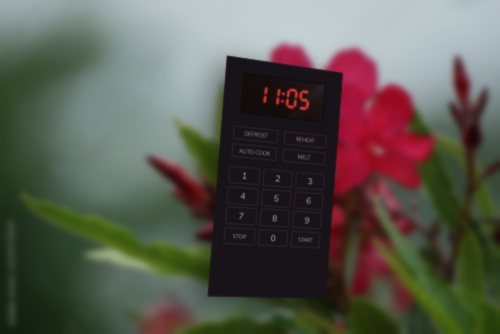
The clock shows 11.05
